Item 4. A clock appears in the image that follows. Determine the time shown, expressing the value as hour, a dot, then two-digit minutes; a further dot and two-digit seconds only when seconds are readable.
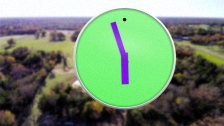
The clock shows 5.57
